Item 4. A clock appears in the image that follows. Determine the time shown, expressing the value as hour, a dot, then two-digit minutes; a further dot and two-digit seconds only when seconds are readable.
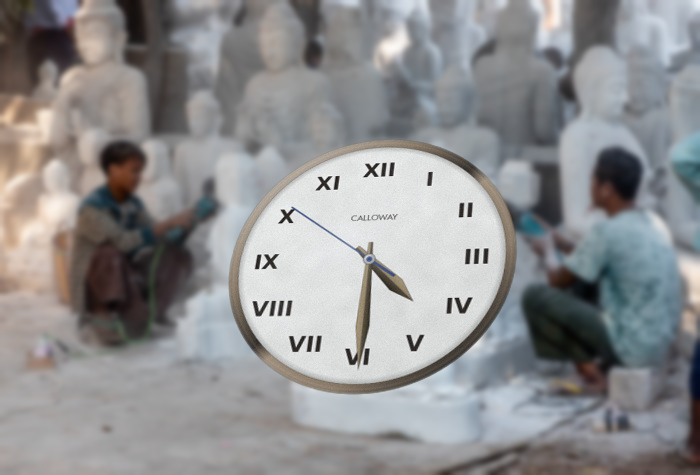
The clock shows 4.29.51
